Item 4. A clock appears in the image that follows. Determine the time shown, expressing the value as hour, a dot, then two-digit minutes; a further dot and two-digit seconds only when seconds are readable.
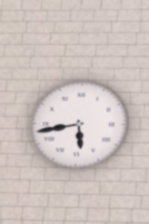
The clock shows 5.43
